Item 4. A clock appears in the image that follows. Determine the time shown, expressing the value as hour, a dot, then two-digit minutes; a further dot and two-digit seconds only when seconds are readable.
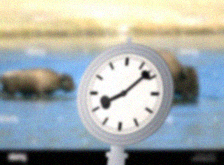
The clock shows 8.08
